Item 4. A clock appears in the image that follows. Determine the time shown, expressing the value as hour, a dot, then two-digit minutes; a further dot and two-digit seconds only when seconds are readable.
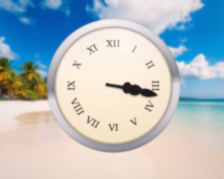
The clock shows 3.17
